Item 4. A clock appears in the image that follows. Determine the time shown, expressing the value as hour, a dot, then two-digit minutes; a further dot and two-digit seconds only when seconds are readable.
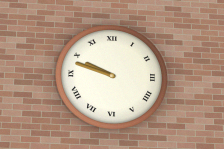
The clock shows 9.48
